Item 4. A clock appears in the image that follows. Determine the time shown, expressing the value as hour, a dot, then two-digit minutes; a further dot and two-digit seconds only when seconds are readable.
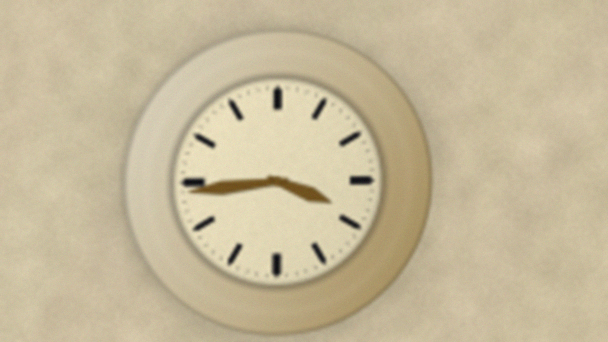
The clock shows 3.44
